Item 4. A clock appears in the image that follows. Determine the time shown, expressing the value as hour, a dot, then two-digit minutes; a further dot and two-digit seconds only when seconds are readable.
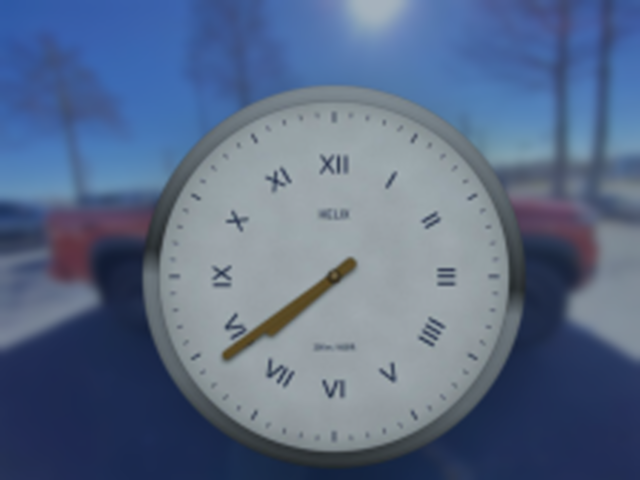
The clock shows 7.39
